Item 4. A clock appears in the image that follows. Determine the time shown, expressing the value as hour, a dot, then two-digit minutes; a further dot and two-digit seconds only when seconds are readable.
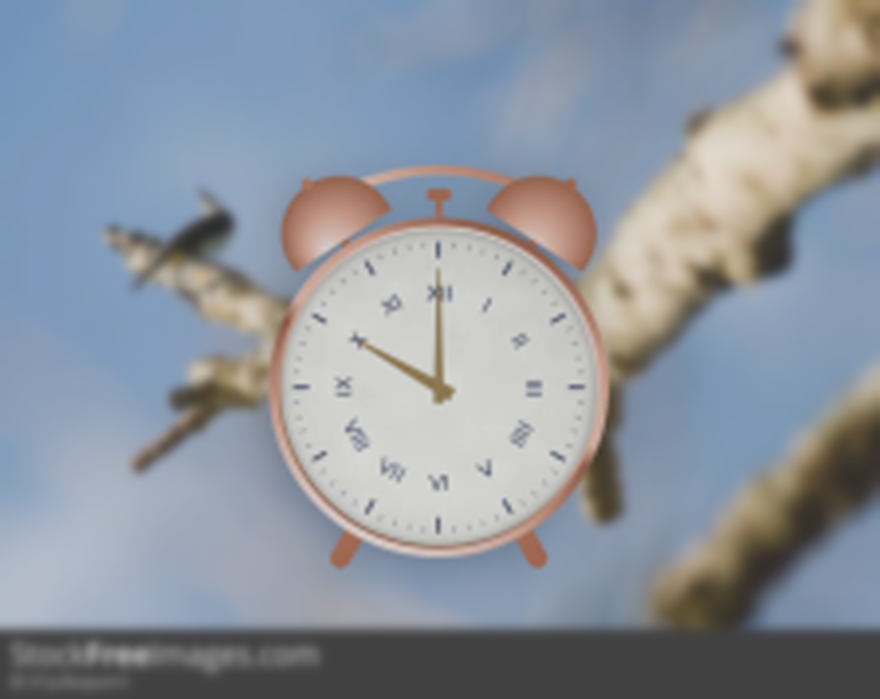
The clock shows 10.00
